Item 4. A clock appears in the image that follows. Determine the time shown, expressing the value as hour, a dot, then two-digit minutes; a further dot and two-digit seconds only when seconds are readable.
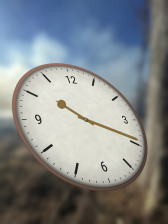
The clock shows 10.19
